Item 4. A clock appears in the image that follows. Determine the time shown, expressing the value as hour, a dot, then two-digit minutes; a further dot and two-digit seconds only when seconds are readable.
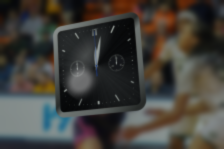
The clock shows 12.02
